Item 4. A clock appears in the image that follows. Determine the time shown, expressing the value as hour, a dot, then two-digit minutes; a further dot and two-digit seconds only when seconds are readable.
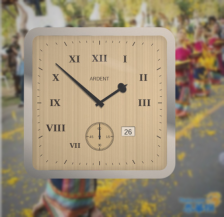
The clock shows 1.52
